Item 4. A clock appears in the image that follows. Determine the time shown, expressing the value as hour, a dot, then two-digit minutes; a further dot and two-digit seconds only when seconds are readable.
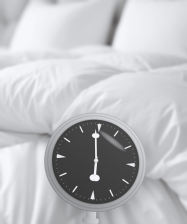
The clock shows 5.59
